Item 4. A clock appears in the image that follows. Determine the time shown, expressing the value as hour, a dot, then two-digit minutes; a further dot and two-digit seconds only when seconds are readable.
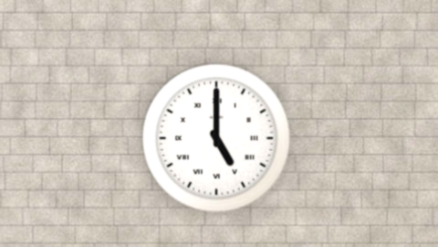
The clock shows 5.00
